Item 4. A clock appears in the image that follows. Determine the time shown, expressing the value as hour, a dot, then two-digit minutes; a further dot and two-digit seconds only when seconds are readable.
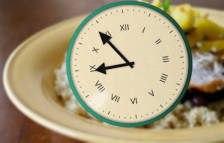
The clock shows 8.54
